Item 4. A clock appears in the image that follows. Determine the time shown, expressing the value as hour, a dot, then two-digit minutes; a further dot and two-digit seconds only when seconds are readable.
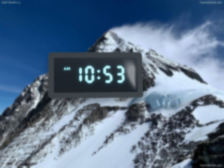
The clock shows 10.53
